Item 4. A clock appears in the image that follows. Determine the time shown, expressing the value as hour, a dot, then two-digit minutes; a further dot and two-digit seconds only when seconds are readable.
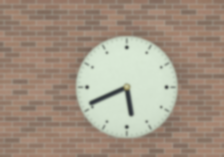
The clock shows 5.41
